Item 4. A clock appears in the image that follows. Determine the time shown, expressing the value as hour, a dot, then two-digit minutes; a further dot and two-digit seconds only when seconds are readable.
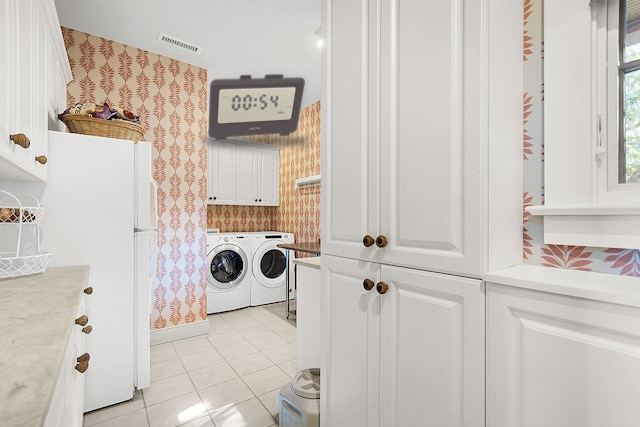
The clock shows 0.54
